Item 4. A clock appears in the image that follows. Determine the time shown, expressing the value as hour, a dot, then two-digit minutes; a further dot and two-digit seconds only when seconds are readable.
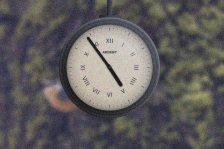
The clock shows 4.54
